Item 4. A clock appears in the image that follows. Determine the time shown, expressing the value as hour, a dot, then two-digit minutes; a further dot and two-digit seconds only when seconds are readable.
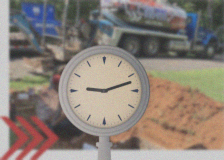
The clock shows 9.12
